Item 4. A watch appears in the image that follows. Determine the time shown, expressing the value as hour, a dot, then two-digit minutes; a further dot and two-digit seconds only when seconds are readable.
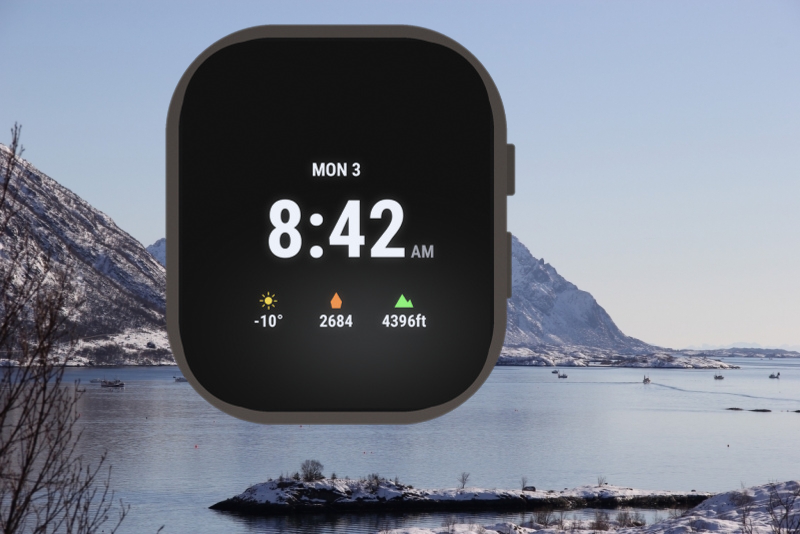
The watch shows 8.42
